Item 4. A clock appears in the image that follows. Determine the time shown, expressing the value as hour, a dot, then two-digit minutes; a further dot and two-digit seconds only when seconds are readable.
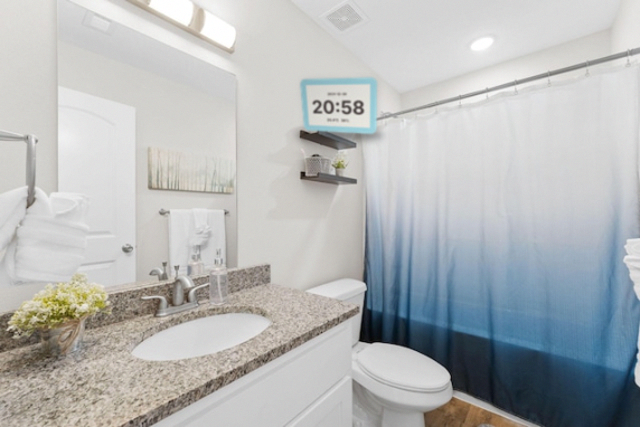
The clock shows 20.58
